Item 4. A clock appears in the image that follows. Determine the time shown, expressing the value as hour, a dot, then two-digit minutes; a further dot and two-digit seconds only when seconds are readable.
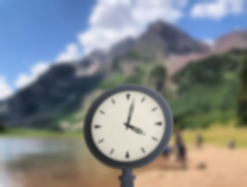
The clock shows 4.02
